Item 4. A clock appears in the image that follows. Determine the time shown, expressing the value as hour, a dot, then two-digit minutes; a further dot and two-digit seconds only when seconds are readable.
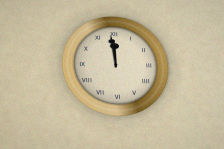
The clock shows 11.59
